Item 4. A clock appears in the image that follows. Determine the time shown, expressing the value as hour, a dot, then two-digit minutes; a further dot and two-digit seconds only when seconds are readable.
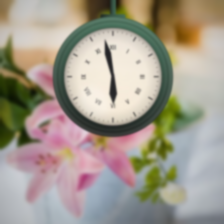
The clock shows 5.58
